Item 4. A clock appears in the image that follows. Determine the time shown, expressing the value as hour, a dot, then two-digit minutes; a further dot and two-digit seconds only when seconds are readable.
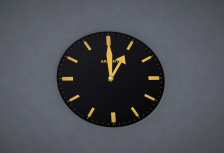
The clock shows 1.00
